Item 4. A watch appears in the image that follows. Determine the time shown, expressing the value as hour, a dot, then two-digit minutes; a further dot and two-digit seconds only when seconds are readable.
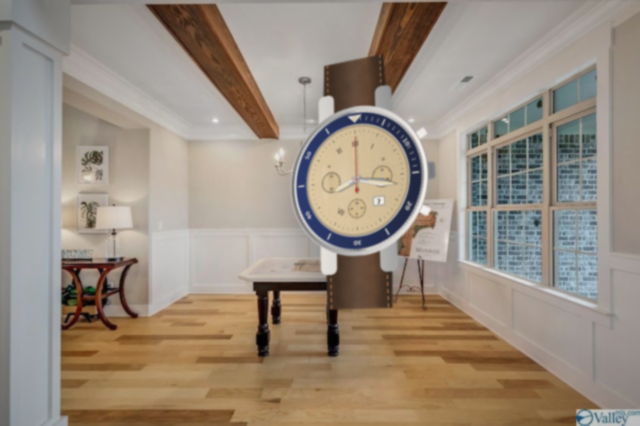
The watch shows 8.17
